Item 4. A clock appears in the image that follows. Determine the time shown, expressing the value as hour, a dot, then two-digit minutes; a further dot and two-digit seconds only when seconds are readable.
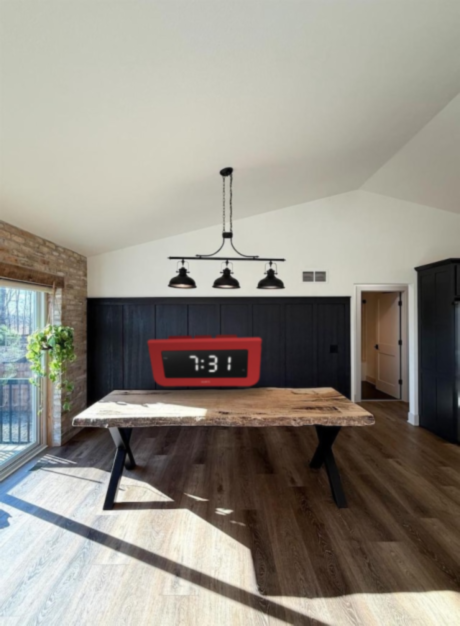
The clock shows 7.31
